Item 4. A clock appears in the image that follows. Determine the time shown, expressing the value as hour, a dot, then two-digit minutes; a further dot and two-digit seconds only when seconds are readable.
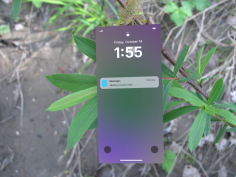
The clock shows 1.55
